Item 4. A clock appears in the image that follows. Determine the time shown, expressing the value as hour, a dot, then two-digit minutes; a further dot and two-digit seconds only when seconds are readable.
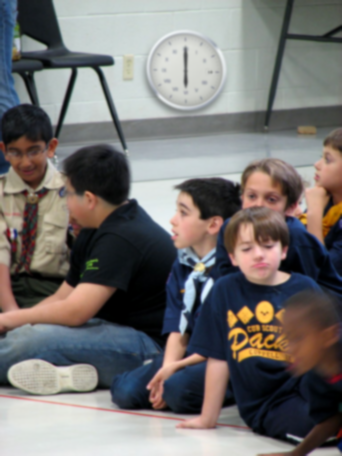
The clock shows 6.00
